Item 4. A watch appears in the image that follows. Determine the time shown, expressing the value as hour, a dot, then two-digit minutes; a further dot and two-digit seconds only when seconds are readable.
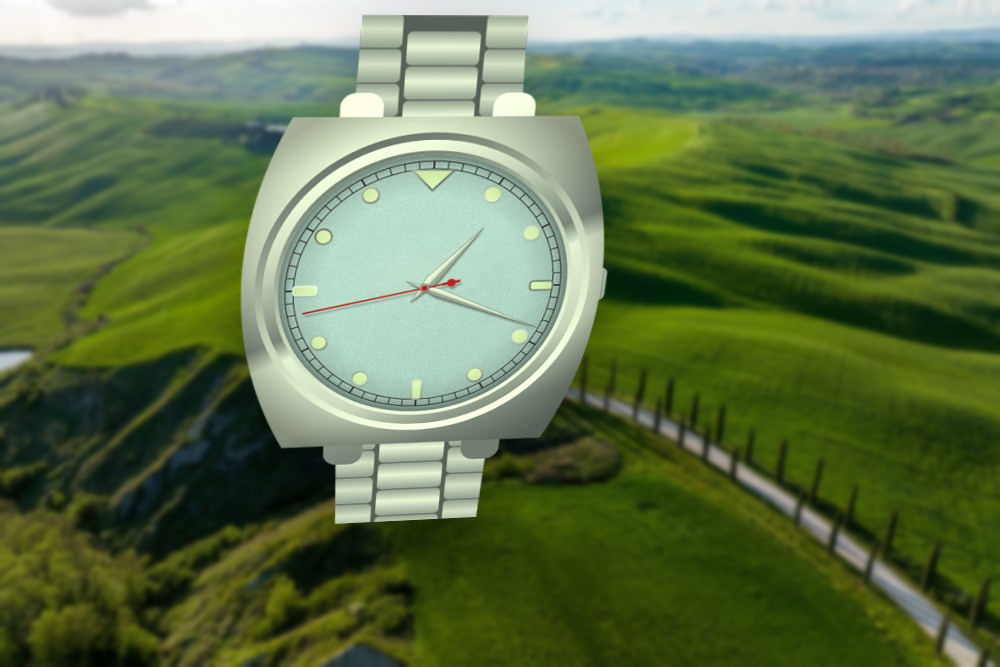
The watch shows 1.18.43
